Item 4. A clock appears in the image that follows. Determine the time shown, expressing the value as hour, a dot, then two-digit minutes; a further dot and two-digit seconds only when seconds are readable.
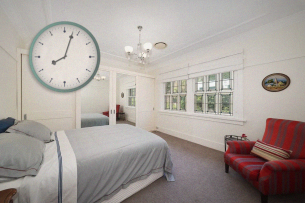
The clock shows 8.03
